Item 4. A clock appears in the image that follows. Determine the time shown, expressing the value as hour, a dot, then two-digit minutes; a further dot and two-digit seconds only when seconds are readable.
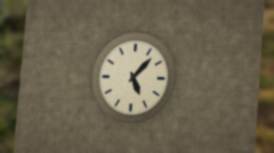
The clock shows 5.07
